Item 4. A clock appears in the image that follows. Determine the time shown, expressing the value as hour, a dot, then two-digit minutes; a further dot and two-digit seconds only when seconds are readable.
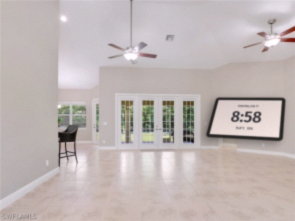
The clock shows 8.58
